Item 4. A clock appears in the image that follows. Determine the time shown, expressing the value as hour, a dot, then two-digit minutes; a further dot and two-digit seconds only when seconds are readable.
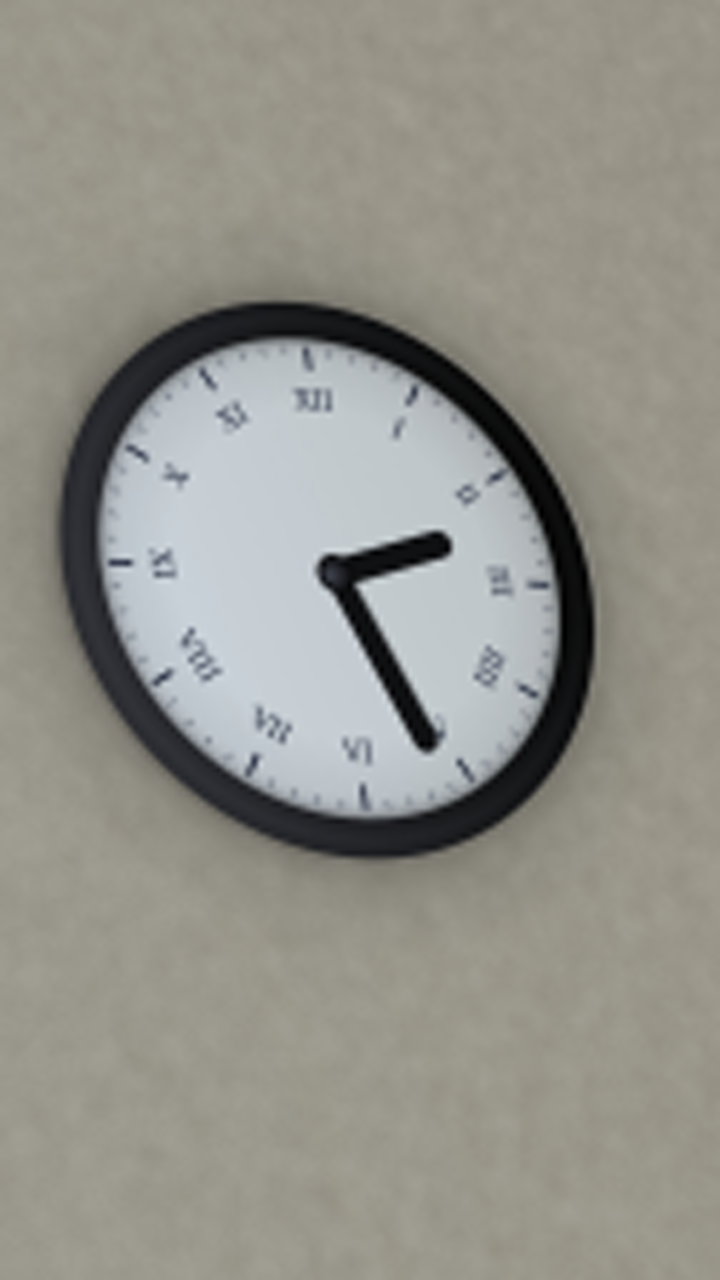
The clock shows 2.26
